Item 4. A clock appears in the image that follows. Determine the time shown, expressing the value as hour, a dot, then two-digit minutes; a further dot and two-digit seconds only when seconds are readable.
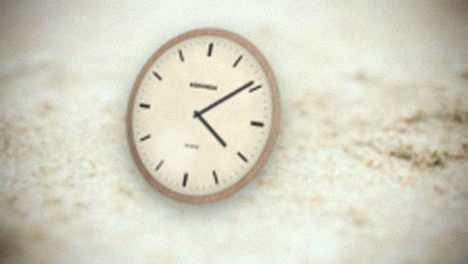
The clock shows 4.09
